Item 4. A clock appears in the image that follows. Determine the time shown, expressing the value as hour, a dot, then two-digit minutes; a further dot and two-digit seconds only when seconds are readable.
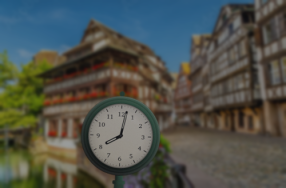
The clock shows 8.02
